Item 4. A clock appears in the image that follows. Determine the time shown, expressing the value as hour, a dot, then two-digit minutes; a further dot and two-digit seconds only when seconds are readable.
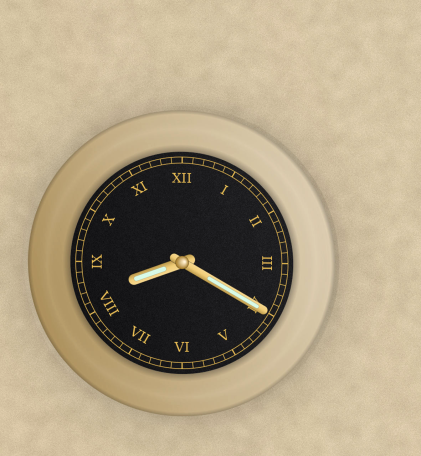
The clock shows 8.20
